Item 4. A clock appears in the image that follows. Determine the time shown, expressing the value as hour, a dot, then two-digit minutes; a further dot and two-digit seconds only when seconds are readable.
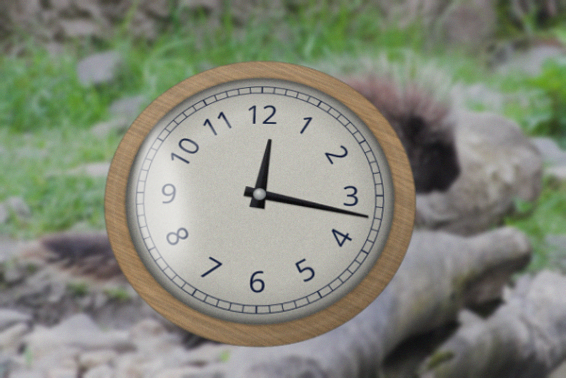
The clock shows 12.17
